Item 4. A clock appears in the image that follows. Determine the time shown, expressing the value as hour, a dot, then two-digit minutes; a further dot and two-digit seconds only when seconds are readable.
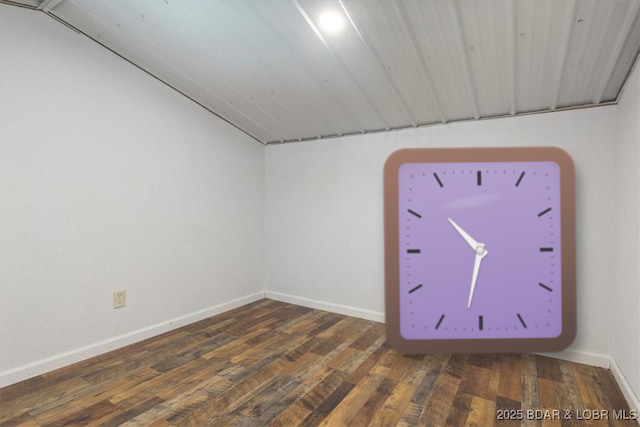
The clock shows 10.32
